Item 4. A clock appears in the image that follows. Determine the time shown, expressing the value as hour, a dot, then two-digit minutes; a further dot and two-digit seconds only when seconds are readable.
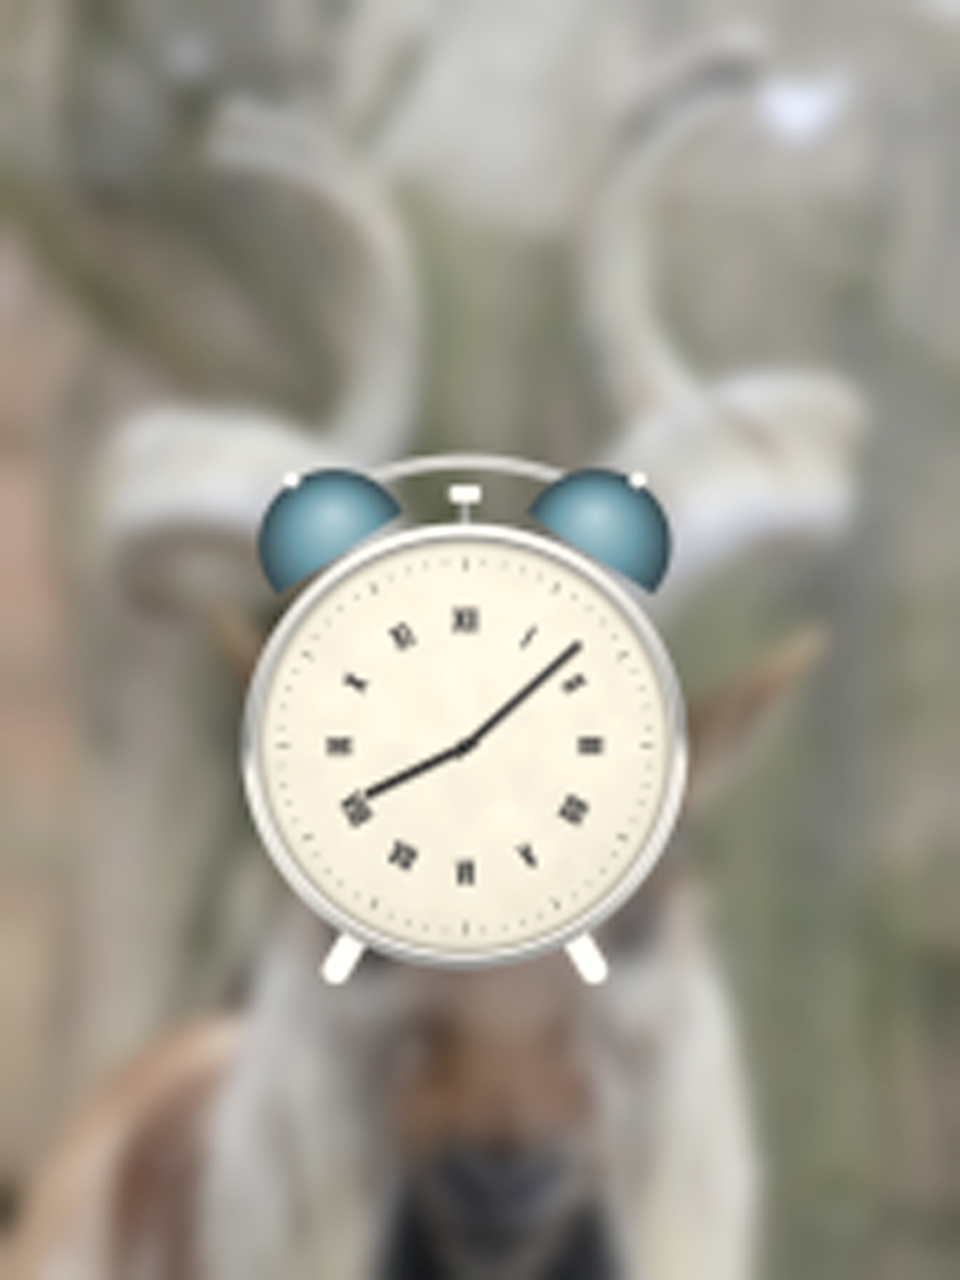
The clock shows 8.08
